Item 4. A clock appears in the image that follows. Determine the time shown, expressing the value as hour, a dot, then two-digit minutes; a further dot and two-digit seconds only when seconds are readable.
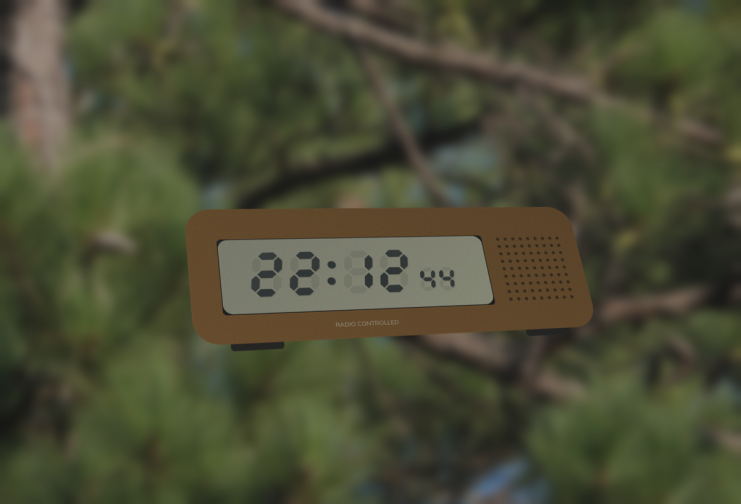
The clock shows 22.12.44
